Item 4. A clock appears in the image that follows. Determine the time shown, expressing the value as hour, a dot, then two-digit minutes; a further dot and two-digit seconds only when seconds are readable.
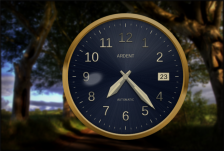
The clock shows 7.23
